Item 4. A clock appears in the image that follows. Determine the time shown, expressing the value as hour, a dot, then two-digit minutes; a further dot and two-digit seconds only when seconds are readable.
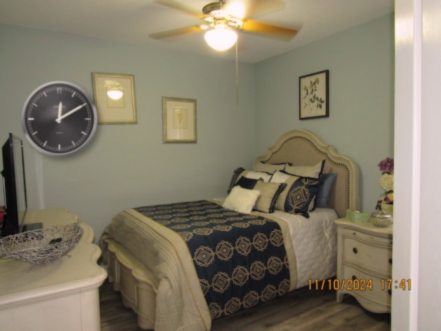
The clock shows 12.10
